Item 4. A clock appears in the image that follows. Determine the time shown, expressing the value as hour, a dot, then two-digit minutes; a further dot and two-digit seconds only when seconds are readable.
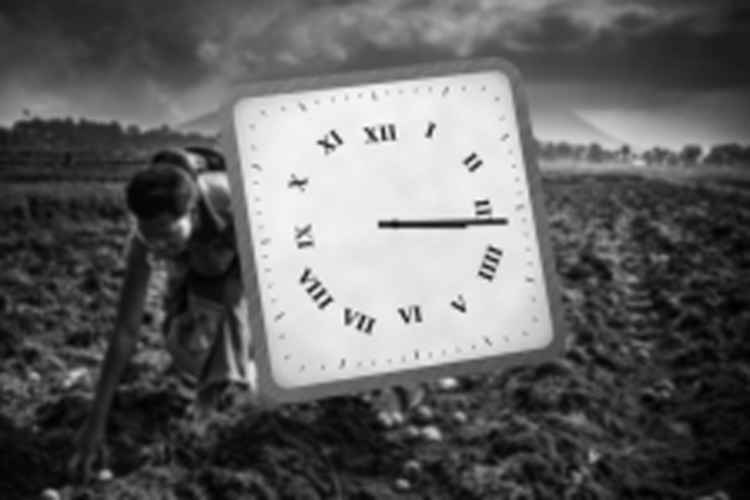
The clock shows 3.16
